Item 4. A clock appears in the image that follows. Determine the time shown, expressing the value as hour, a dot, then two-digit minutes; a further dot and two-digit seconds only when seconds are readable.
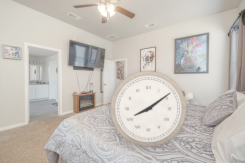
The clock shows 8.09
